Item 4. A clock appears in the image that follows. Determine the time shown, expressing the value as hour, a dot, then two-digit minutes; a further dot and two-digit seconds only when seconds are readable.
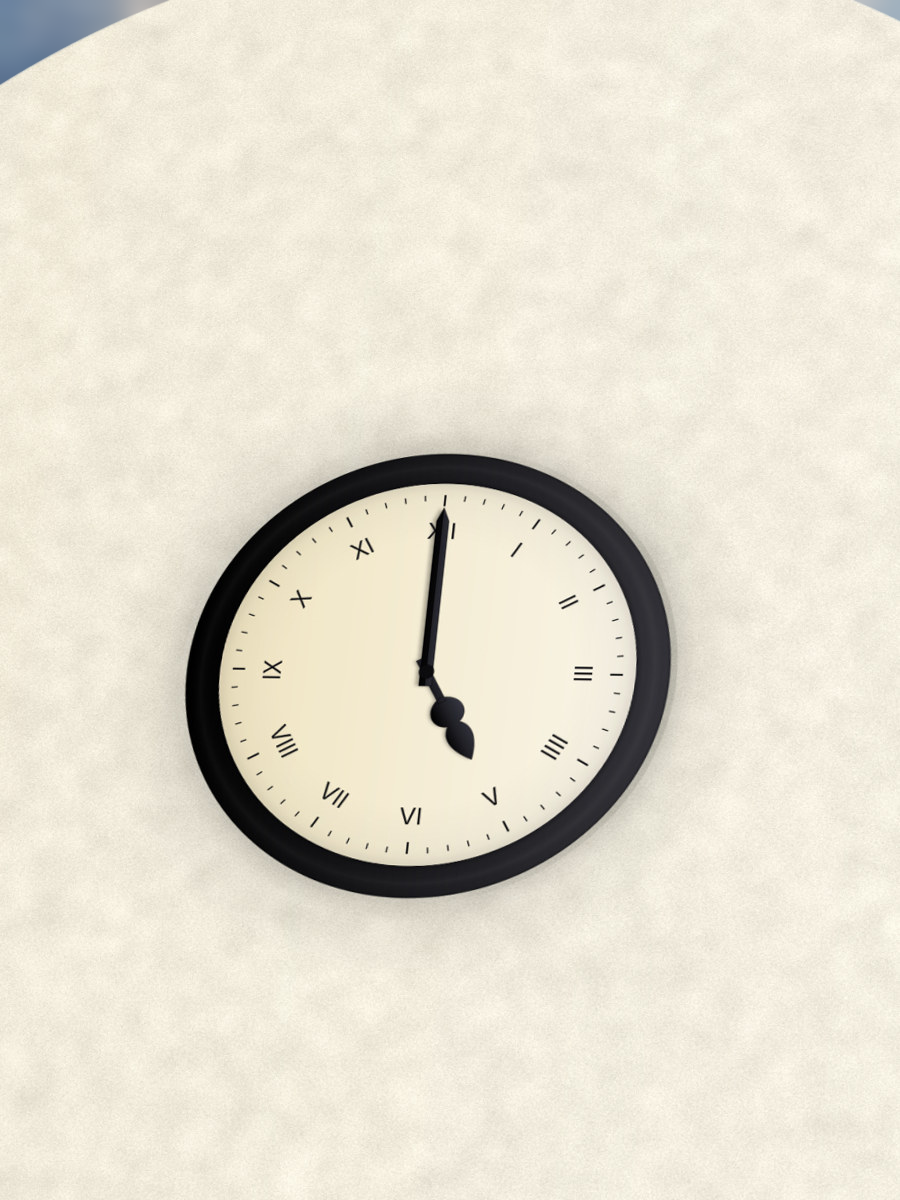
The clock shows 5.00
